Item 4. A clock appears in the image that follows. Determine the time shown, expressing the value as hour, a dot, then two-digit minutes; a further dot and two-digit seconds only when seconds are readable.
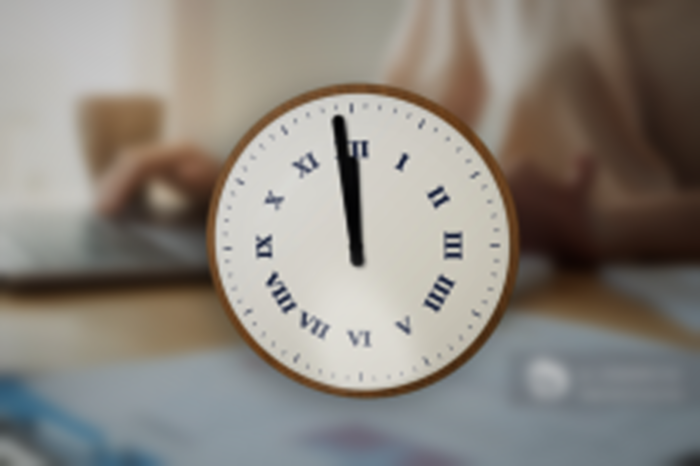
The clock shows 11.59
